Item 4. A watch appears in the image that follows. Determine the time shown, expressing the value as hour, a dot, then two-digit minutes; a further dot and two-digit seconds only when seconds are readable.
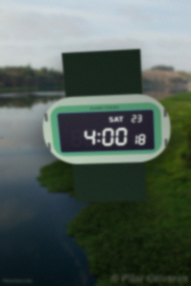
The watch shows 4.00.18
